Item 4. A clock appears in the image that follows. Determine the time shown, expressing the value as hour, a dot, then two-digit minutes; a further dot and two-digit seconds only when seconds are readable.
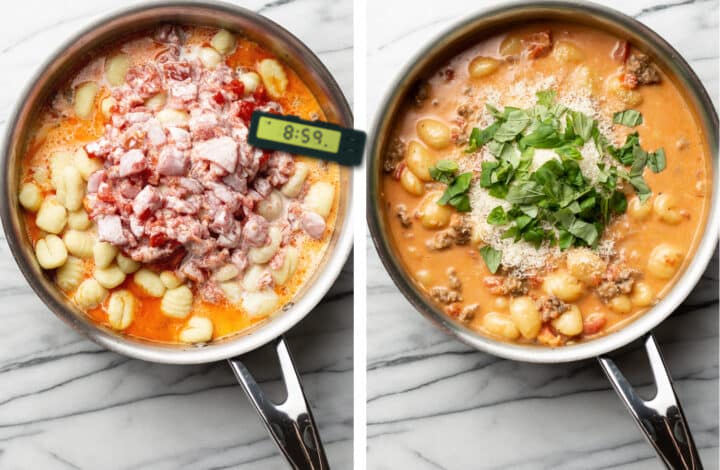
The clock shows 8.59
